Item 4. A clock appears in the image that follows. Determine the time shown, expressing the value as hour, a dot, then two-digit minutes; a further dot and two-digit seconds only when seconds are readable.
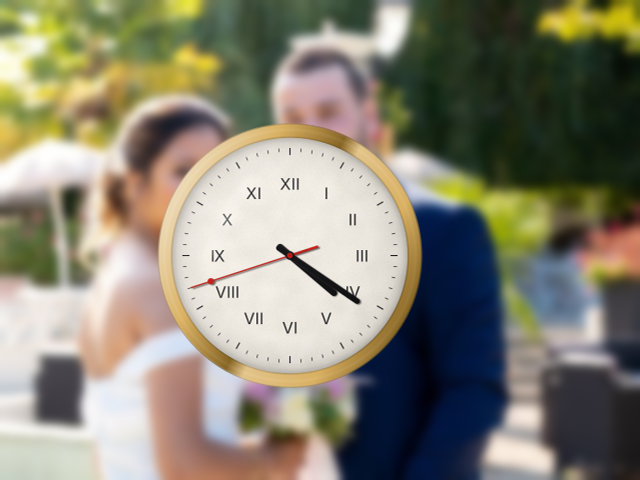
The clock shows 4.20.42
